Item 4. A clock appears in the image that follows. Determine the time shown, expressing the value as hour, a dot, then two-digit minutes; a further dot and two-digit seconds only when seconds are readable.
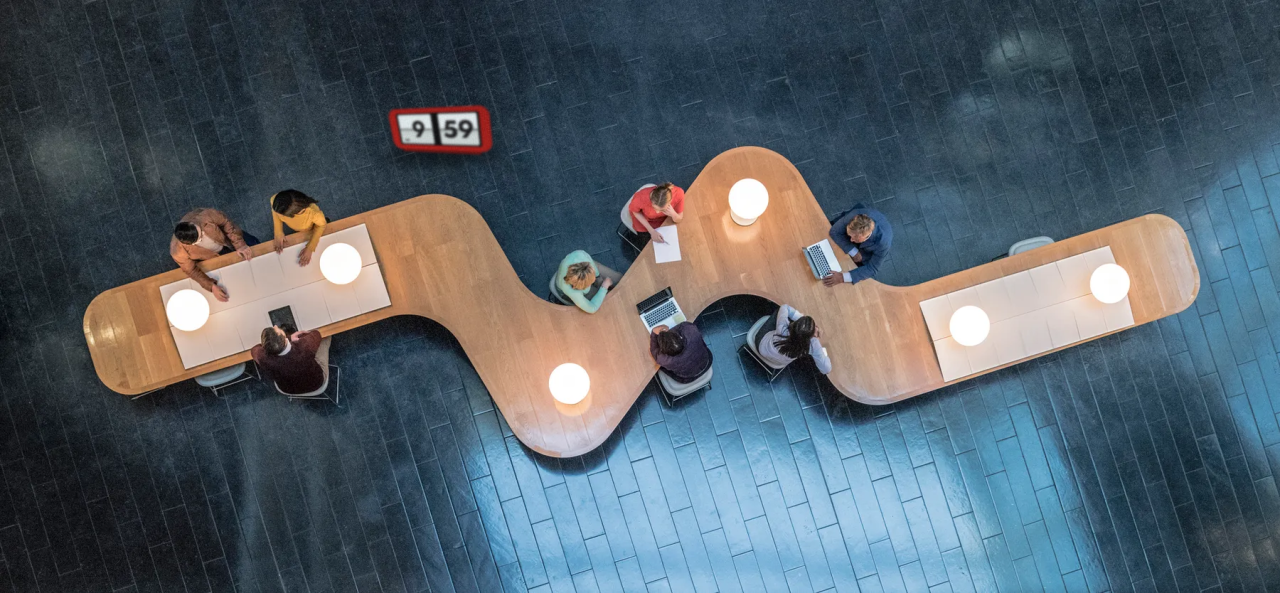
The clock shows 9.59
